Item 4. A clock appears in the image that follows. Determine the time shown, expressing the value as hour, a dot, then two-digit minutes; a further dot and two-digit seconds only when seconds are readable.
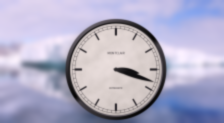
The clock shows 3.18
